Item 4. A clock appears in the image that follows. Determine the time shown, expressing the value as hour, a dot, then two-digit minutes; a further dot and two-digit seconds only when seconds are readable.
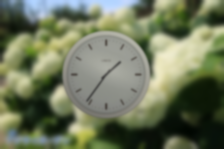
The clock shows 1.36
